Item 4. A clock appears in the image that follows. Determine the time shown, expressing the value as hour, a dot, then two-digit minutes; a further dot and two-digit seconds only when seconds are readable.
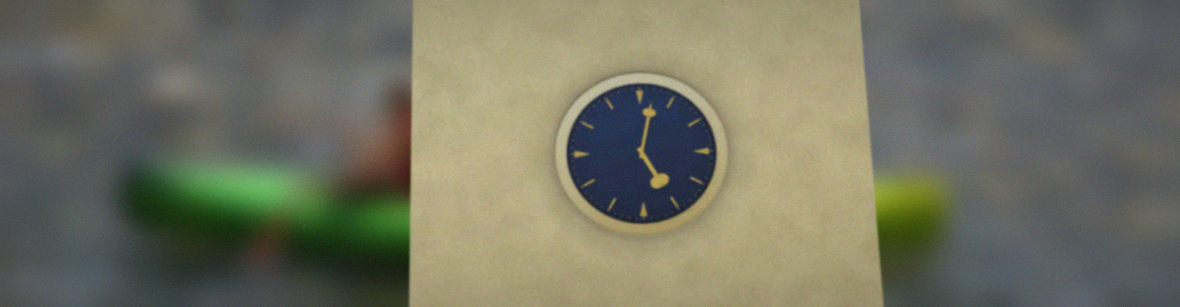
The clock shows 5.02
